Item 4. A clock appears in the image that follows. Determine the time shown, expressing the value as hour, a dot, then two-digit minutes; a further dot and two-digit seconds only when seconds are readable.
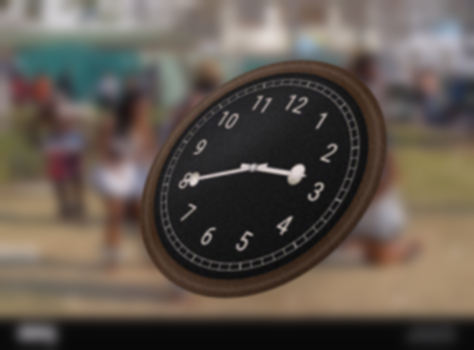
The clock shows 2.40
